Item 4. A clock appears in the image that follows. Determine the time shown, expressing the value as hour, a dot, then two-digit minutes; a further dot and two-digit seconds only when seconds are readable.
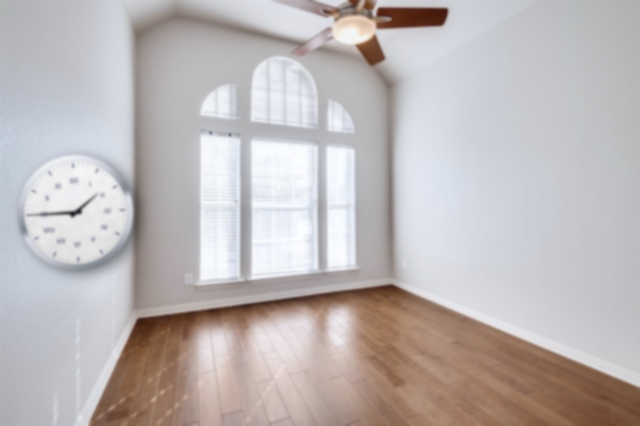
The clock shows 1.45
